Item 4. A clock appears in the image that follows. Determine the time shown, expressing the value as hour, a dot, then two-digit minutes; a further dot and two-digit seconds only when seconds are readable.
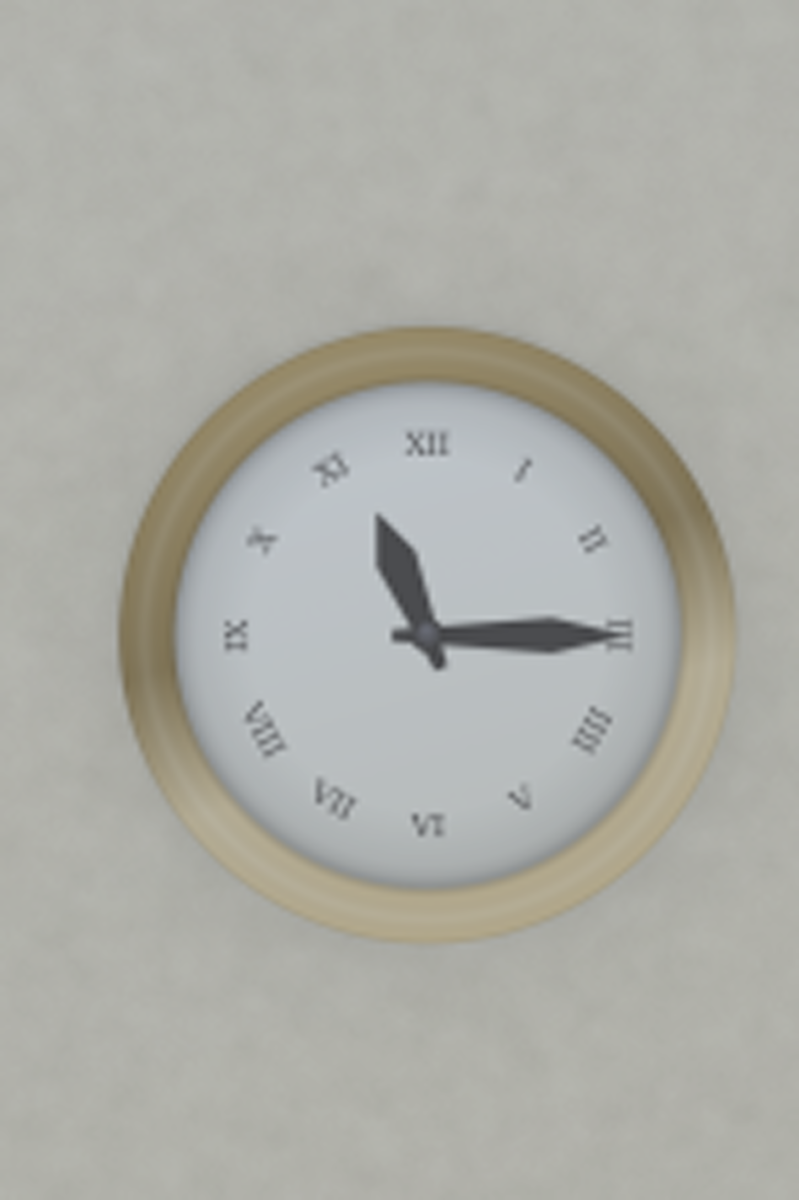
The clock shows 11.15
